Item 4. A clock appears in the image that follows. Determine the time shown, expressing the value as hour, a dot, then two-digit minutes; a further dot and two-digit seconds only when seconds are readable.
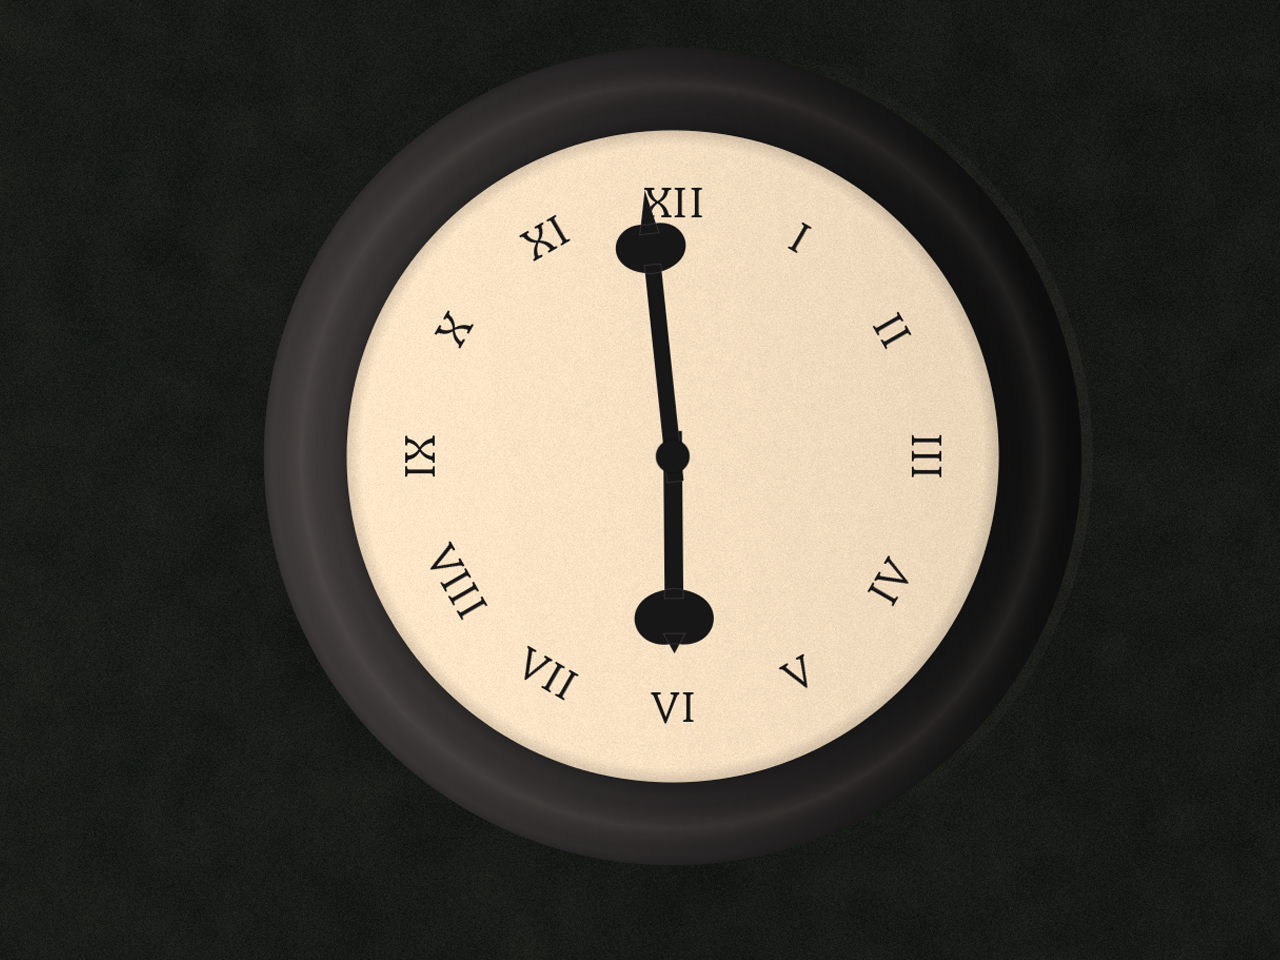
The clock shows 5.59
